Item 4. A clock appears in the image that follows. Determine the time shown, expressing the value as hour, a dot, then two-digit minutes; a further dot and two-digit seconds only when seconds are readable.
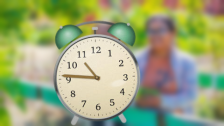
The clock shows 10.46
